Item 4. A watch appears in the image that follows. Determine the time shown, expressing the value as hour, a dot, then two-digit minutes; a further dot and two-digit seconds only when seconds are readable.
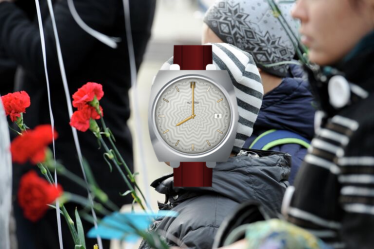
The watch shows 8.00
